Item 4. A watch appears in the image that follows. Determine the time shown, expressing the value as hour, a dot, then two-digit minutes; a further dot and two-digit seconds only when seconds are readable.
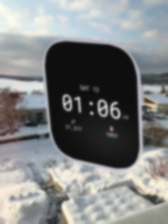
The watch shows 1.06
